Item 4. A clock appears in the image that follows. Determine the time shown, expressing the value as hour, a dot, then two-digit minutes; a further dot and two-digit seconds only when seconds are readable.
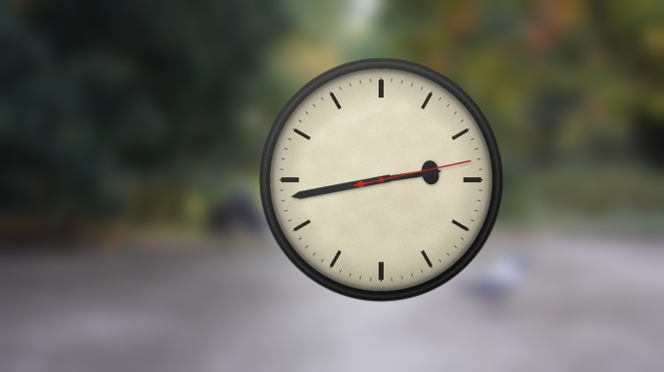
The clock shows 2.43.13
